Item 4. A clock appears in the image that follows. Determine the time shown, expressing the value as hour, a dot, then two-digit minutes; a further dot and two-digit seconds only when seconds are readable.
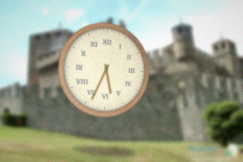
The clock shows 5.34
